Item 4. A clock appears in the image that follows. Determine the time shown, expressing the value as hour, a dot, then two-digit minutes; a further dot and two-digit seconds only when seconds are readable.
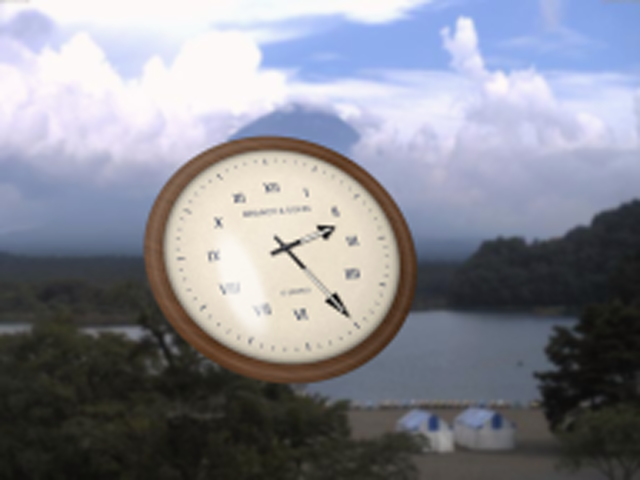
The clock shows 2.25
